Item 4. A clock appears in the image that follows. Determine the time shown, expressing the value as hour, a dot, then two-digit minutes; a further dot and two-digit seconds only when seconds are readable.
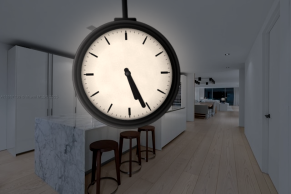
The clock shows 5.26
